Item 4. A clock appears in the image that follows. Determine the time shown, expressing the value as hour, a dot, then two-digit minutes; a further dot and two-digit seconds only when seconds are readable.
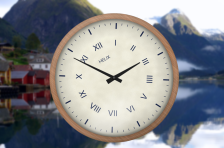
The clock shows 2.54
